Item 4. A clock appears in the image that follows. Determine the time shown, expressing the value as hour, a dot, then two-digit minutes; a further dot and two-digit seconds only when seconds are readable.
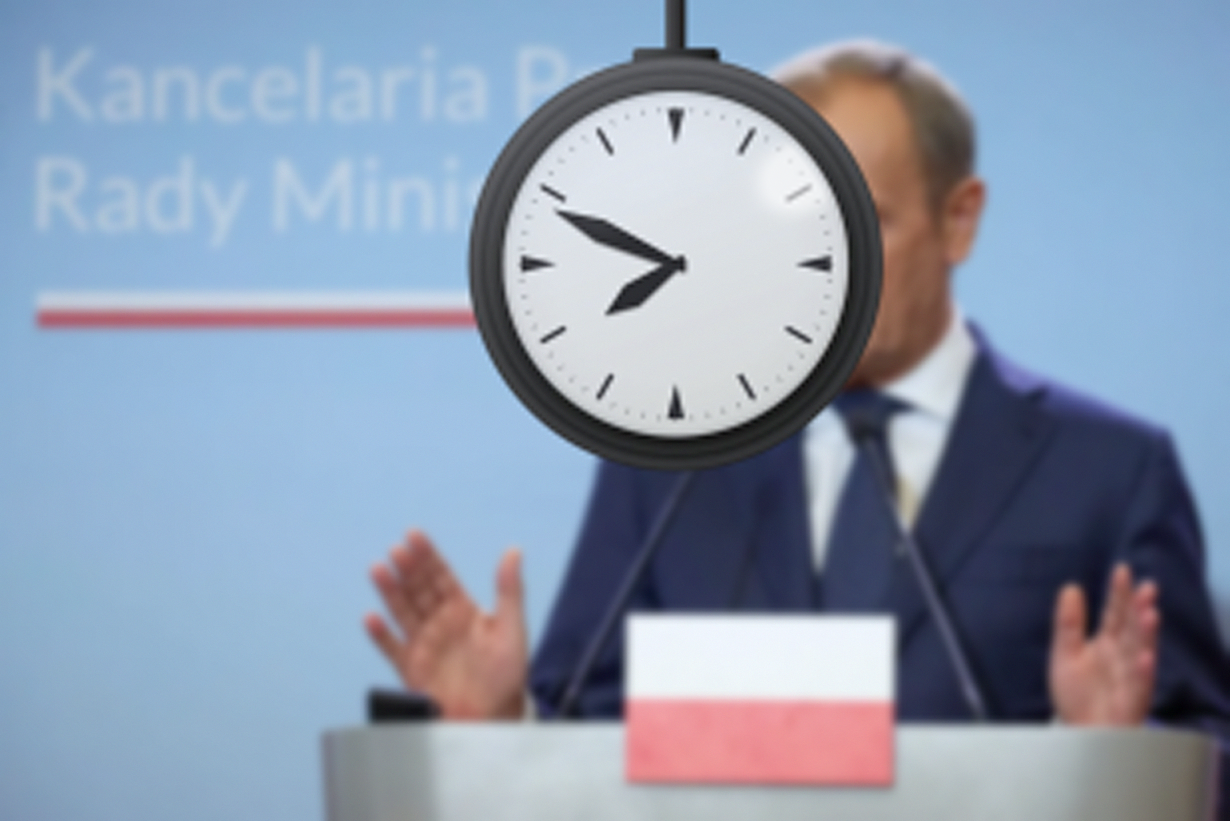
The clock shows 7.49
